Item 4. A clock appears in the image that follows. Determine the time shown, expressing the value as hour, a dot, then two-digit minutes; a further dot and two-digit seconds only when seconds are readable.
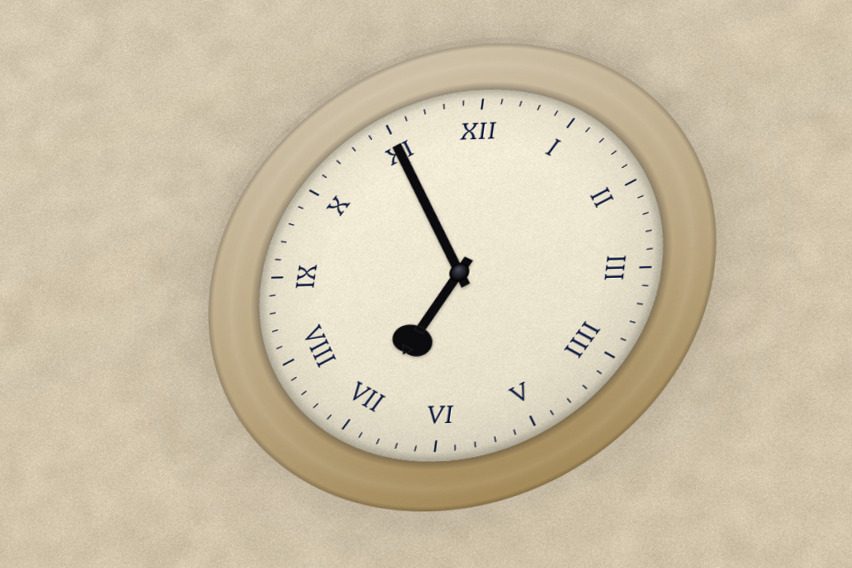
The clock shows 6.55
